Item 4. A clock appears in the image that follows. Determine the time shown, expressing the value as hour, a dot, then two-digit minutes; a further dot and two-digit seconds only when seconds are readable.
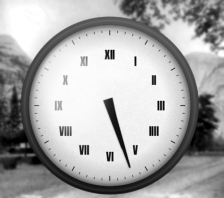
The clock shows 5.27
